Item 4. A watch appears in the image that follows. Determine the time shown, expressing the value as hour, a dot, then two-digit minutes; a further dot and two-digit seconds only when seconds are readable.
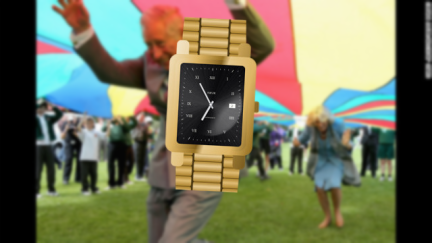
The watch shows 6.55
